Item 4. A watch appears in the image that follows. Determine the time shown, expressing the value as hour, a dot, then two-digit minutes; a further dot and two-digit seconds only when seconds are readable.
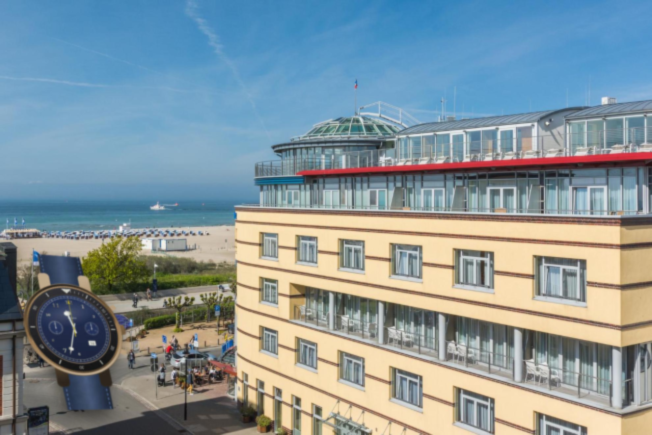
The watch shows 11.33
